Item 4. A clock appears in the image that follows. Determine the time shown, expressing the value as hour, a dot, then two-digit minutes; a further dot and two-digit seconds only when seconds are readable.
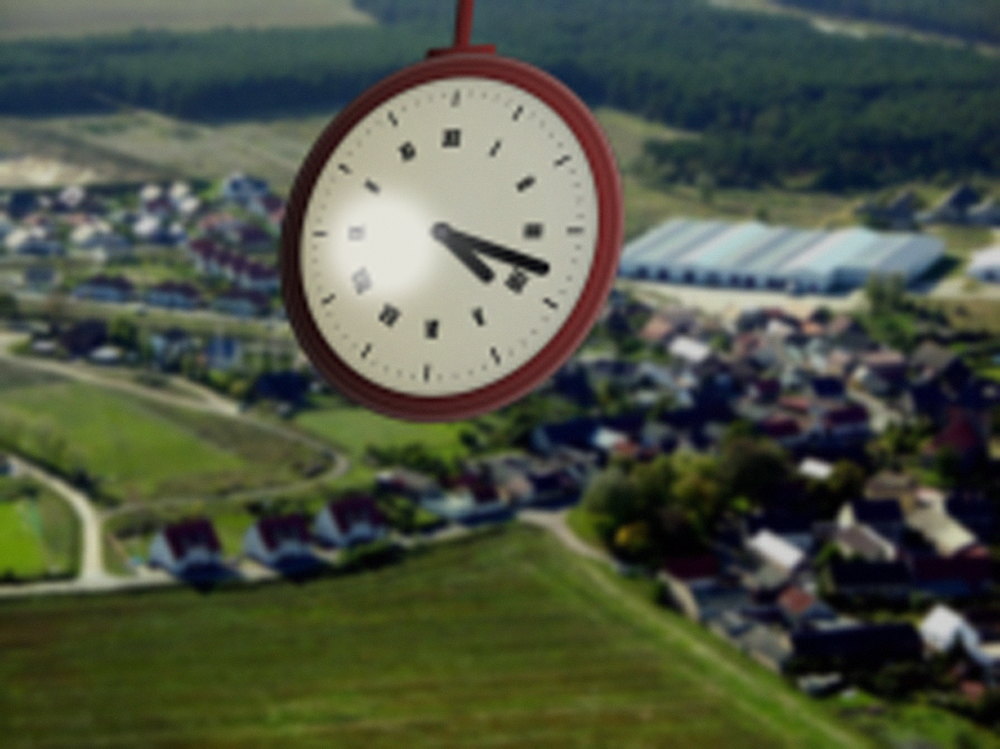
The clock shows 4.18
